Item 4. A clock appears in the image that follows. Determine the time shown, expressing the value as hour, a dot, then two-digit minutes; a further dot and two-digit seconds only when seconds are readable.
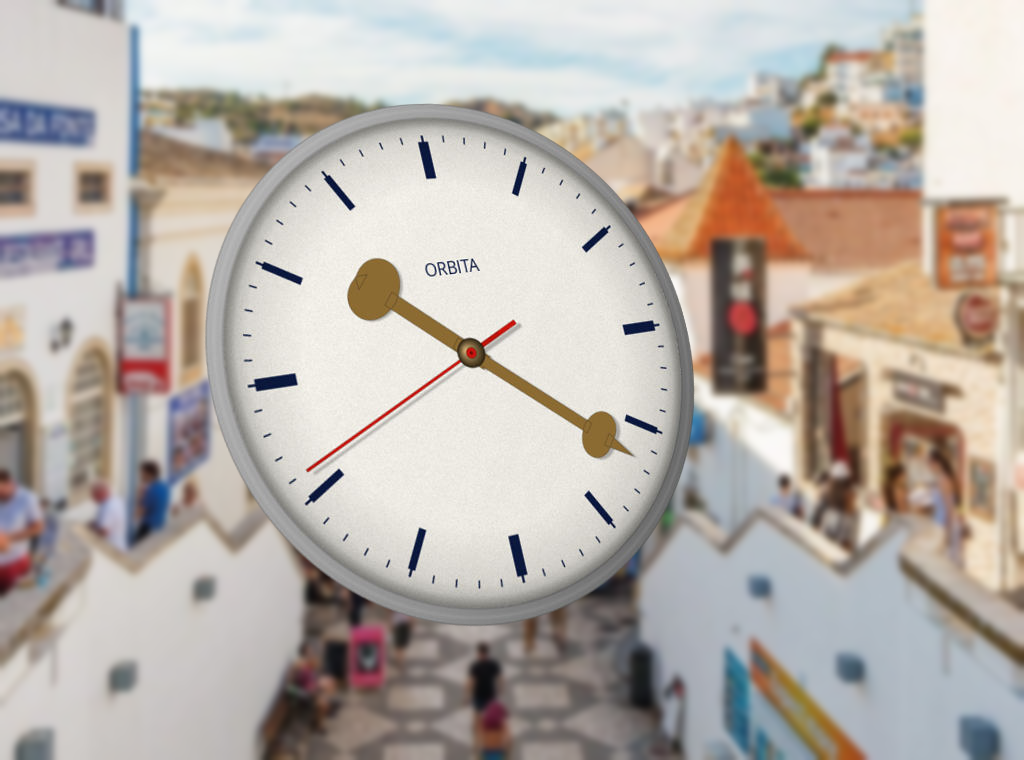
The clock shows 10.21.41
